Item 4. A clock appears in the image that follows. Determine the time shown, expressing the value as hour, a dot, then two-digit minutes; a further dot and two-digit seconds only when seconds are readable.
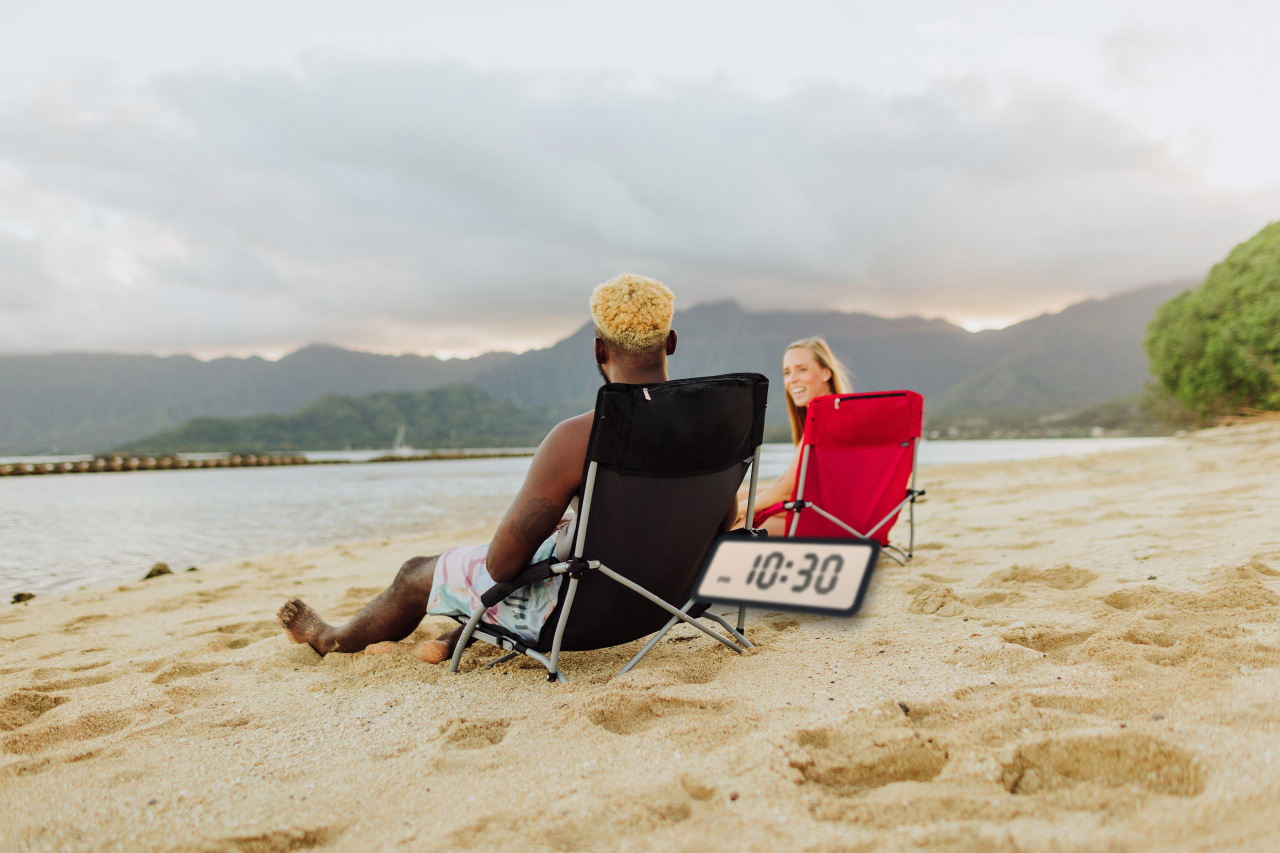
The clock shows 10.30
